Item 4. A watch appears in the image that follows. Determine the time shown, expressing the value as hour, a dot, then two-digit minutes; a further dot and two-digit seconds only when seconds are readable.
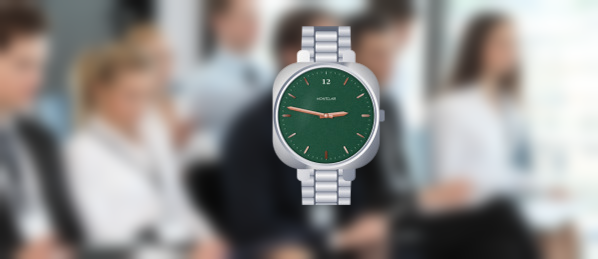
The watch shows 2.47
